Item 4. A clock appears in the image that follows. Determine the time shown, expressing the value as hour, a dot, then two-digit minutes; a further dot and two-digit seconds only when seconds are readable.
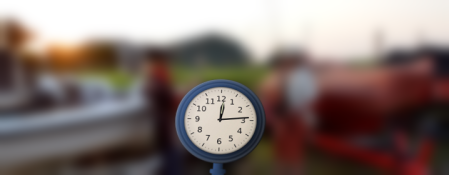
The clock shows 12.14
